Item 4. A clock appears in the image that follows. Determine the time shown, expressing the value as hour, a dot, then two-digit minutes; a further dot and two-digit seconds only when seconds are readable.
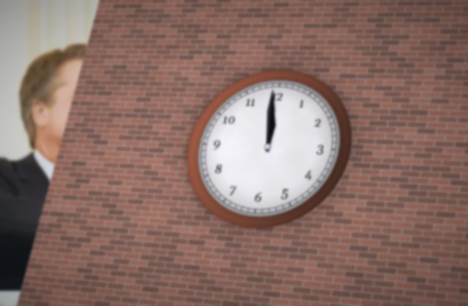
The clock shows 11.59
